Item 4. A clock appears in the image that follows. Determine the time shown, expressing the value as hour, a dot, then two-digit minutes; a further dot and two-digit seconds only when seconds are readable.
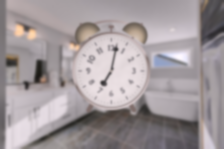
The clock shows 7.02
